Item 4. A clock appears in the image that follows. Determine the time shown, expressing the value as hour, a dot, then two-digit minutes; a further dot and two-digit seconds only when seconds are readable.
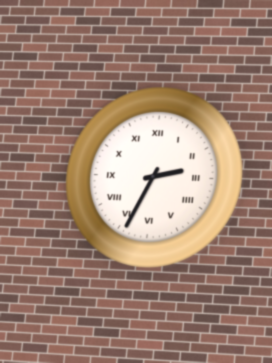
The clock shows 2.34
